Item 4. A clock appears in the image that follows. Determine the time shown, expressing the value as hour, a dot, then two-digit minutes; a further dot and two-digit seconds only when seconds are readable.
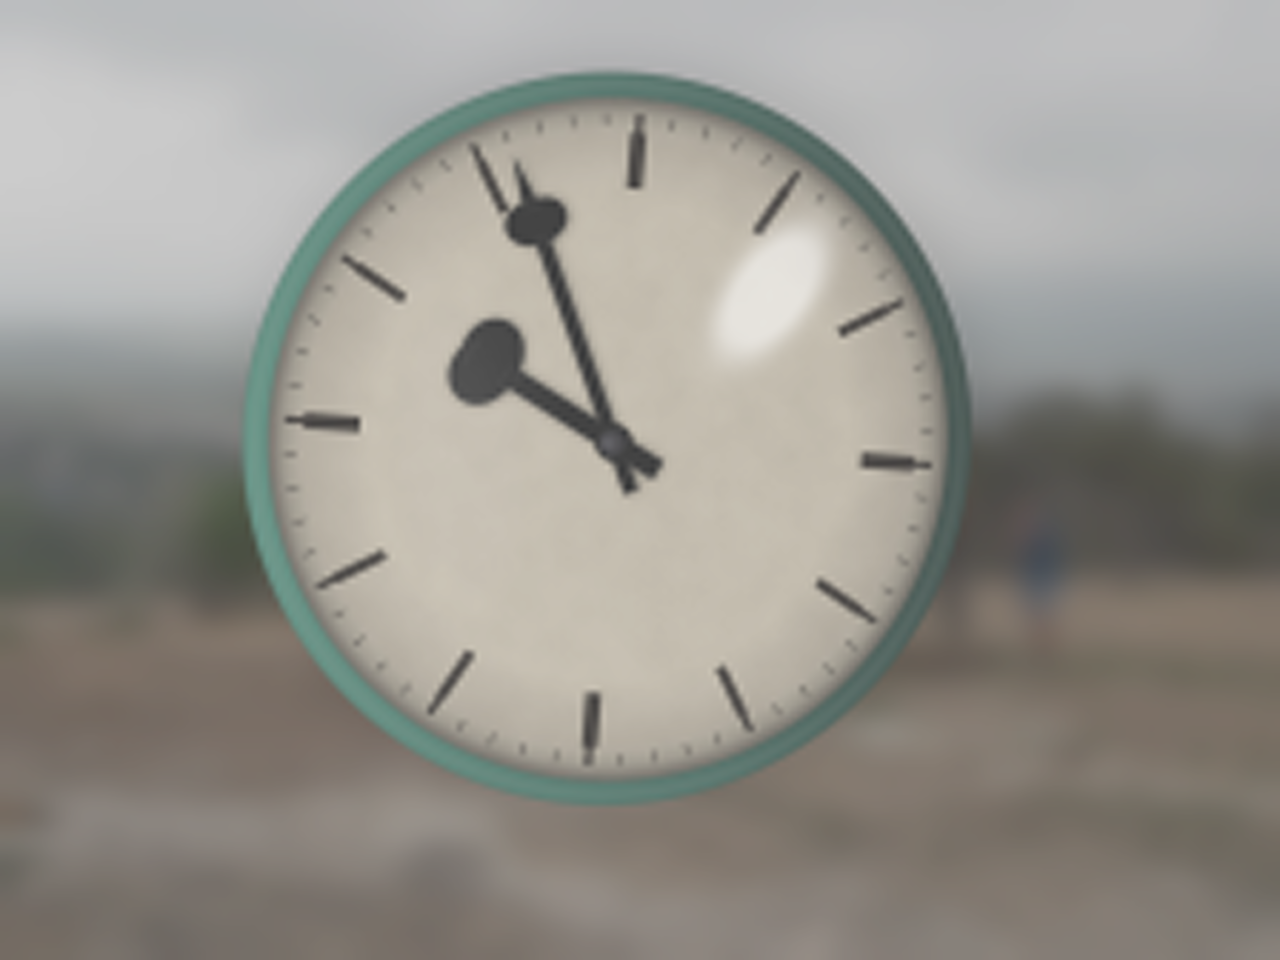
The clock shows 9.56
